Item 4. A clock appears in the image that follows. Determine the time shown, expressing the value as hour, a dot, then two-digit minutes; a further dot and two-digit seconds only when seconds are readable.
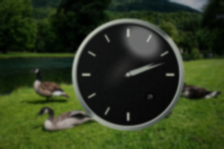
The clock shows 2.12
